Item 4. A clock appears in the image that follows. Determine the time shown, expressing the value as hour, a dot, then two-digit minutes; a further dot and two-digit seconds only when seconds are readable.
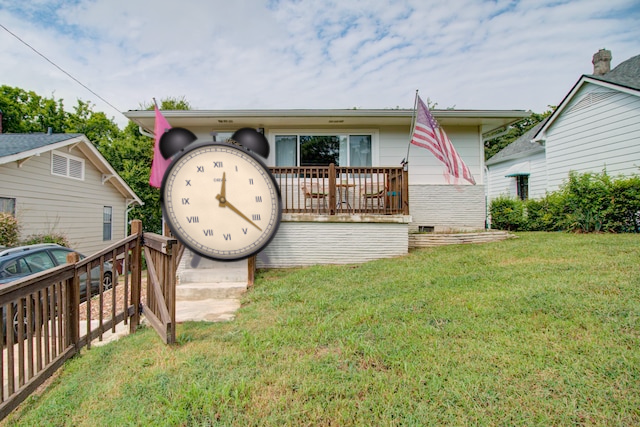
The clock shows 12.22
